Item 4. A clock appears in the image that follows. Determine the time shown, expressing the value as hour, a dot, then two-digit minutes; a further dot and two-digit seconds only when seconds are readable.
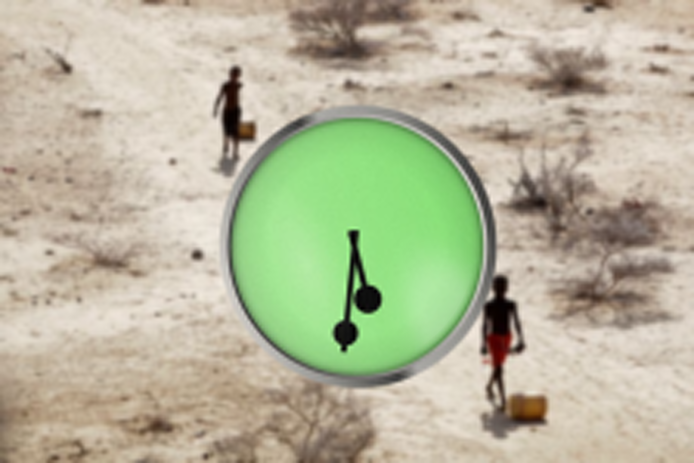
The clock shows 5.31
